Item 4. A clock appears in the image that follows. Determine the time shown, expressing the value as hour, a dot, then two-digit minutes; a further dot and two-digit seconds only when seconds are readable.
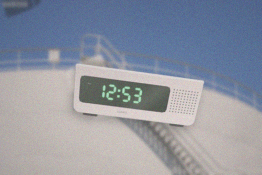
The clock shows 12.53
